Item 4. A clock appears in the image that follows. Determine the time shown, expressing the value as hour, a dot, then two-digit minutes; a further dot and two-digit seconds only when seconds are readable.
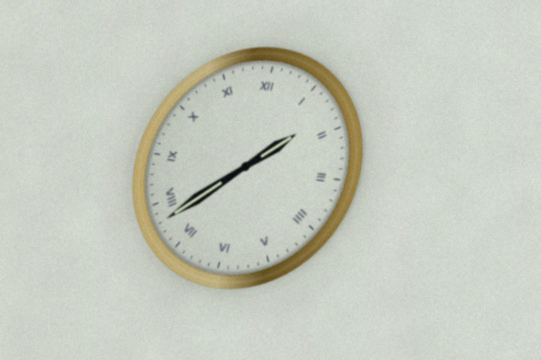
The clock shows 1.38
